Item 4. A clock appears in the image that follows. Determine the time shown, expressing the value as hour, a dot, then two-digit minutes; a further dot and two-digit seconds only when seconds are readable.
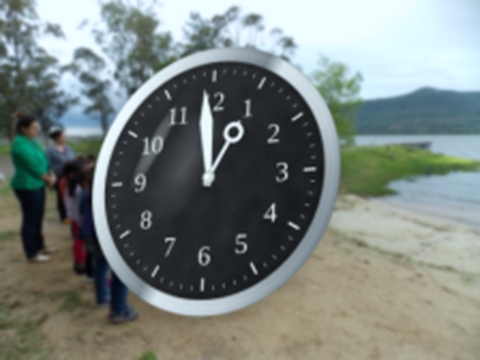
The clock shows 12.59
